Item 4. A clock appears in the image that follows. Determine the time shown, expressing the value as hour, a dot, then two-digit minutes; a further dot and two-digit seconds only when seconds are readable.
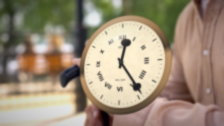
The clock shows 12.24
